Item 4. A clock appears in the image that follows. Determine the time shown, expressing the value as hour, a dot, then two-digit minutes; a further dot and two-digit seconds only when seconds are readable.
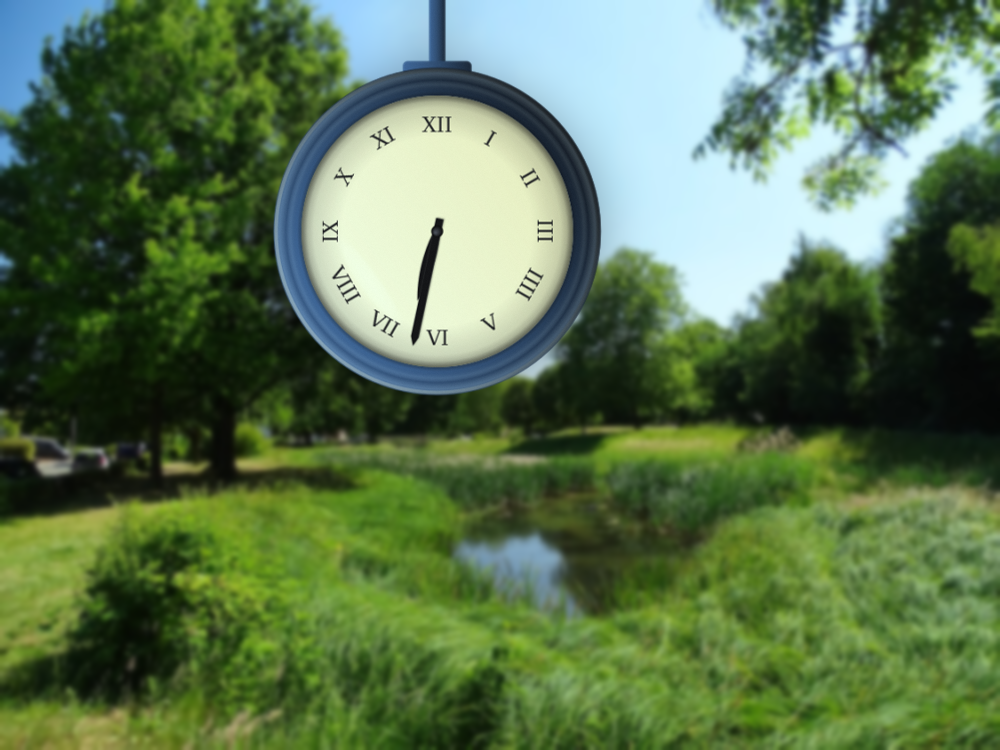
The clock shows 6.32
